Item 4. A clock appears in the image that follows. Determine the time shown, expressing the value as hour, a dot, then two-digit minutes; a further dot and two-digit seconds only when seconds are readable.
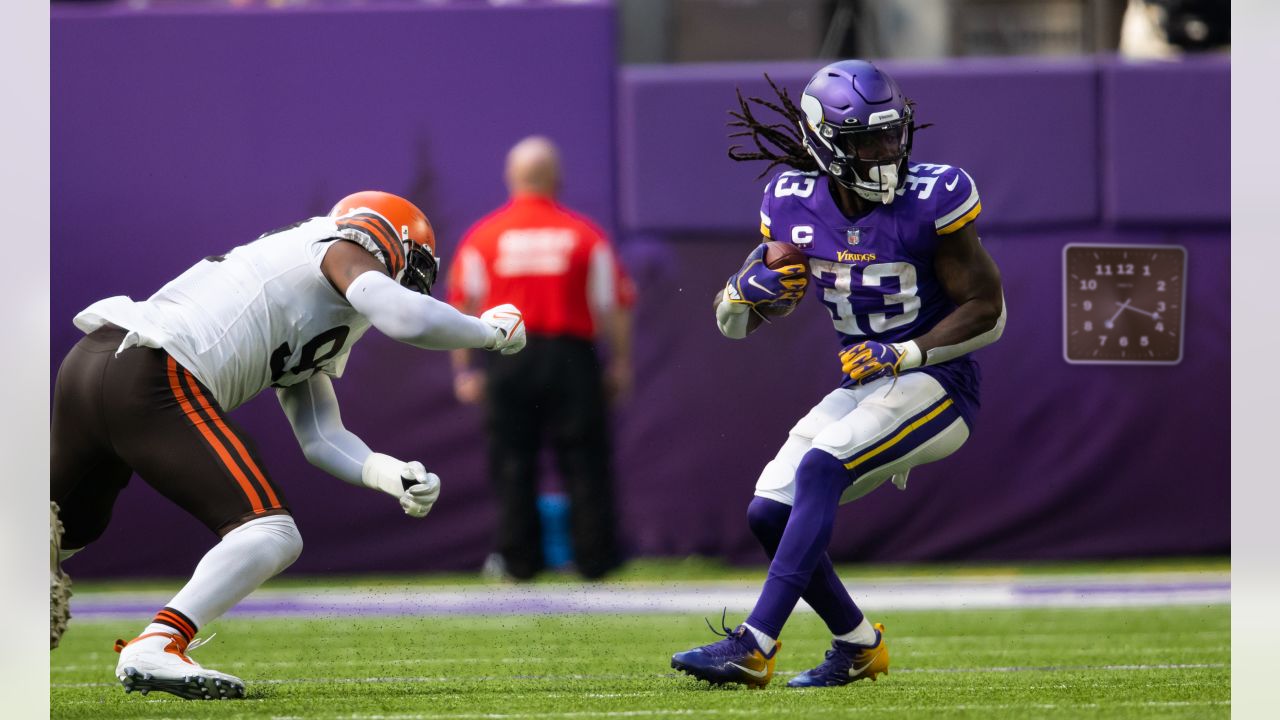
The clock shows 7.18
